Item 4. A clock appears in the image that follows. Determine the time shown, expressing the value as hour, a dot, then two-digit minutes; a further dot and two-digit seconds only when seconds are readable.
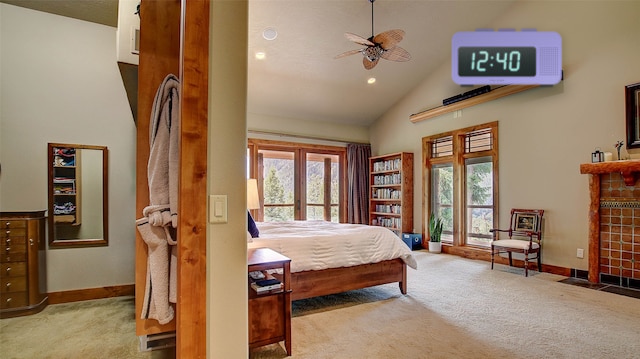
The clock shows 12.40
